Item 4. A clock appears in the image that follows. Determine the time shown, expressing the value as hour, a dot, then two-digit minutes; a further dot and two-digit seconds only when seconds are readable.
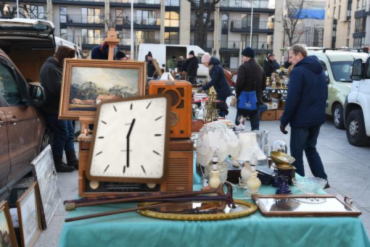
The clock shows 12.29
